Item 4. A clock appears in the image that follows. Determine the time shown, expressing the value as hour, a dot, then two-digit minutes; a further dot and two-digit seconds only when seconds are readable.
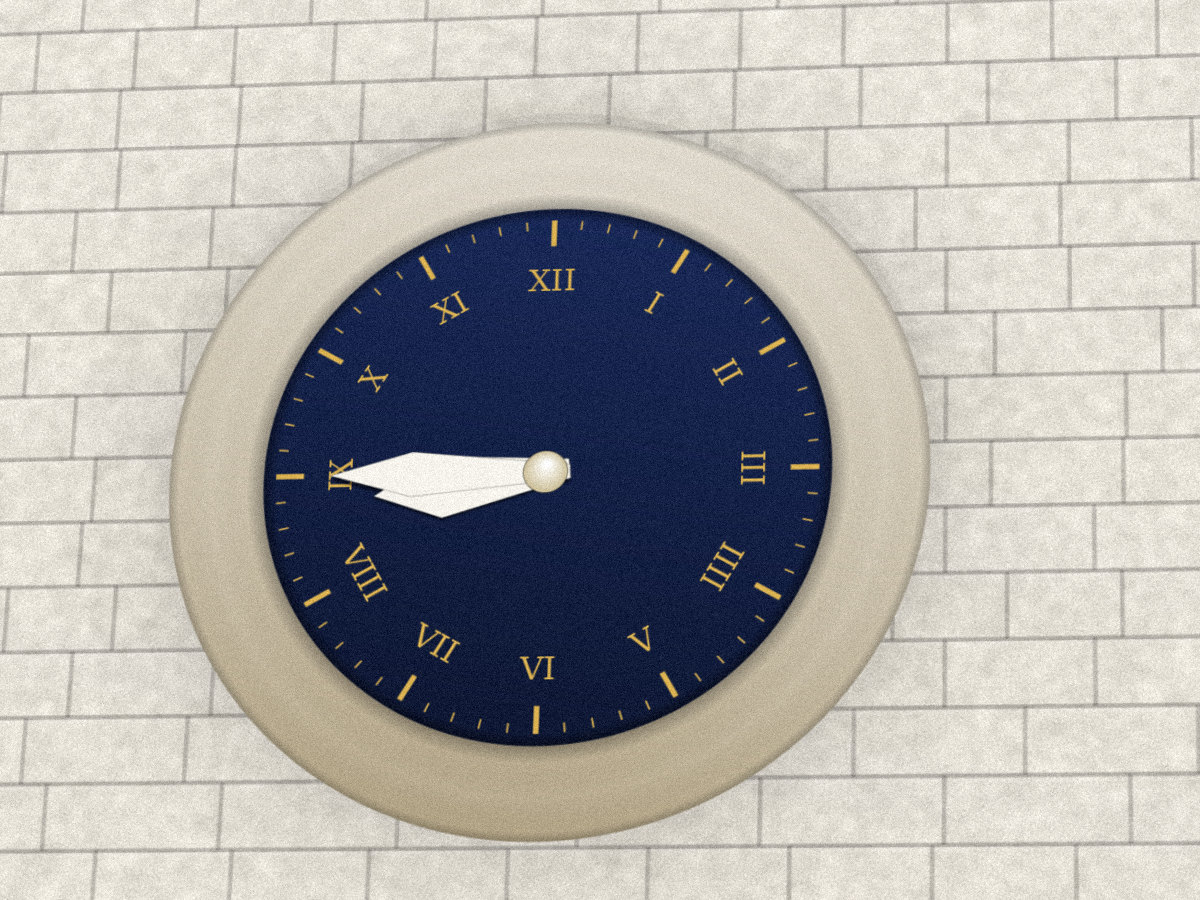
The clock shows 8.45
